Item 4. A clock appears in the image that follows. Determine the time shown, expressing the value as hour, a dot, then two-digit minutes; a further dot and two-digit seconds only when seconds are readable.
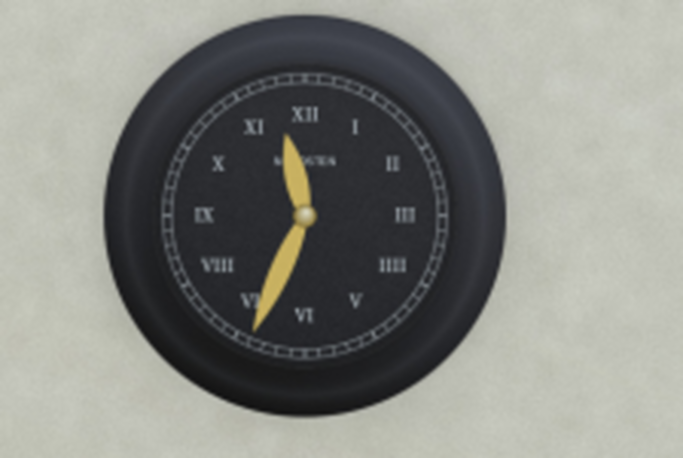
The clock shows 11.34
